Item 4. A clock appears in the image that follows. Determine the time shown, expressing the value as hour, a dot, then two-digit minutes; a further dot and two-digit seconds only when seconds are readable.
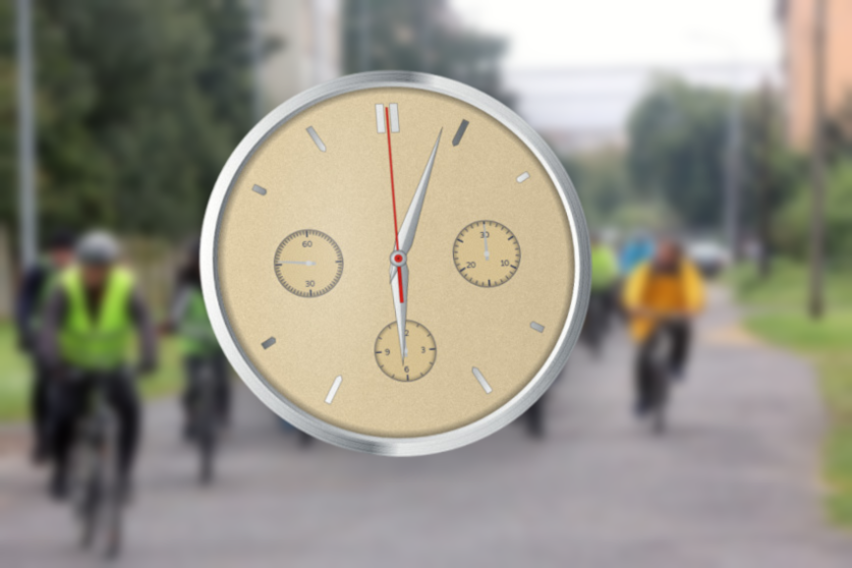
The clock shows 6.03.46
